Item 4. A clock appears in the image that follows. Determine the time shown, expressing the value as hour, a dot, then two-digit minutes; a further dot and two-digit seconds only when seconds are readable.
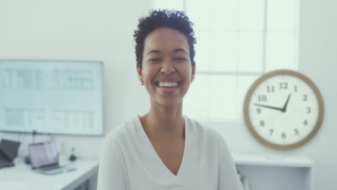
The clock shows 12.47
